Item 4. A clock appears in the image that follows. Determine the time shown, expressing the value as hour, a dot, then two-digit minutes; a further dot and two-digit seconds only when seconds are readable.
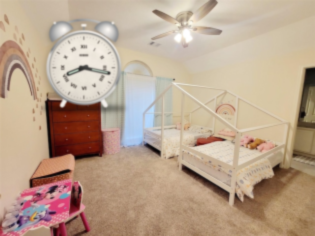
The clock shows 8.17
